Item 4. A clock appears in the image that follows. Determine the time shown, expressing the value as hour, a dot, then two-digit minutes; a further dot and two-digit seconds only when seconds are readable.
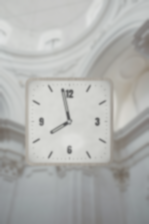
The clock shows 7.58
